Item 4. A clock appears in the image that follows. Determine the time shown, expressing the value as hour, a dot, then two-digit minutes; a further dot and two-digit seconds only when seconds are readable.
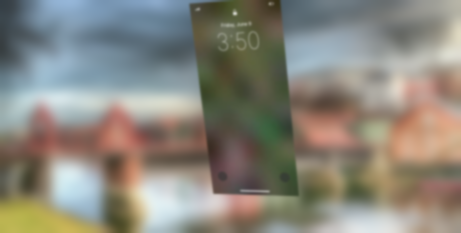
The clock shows 3.50
